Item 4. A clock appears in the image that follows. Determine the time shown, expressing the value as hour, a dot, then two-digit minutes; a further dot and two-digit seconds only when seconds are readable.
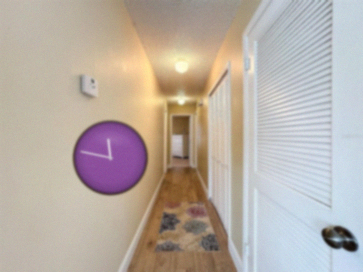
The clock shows 11.47
